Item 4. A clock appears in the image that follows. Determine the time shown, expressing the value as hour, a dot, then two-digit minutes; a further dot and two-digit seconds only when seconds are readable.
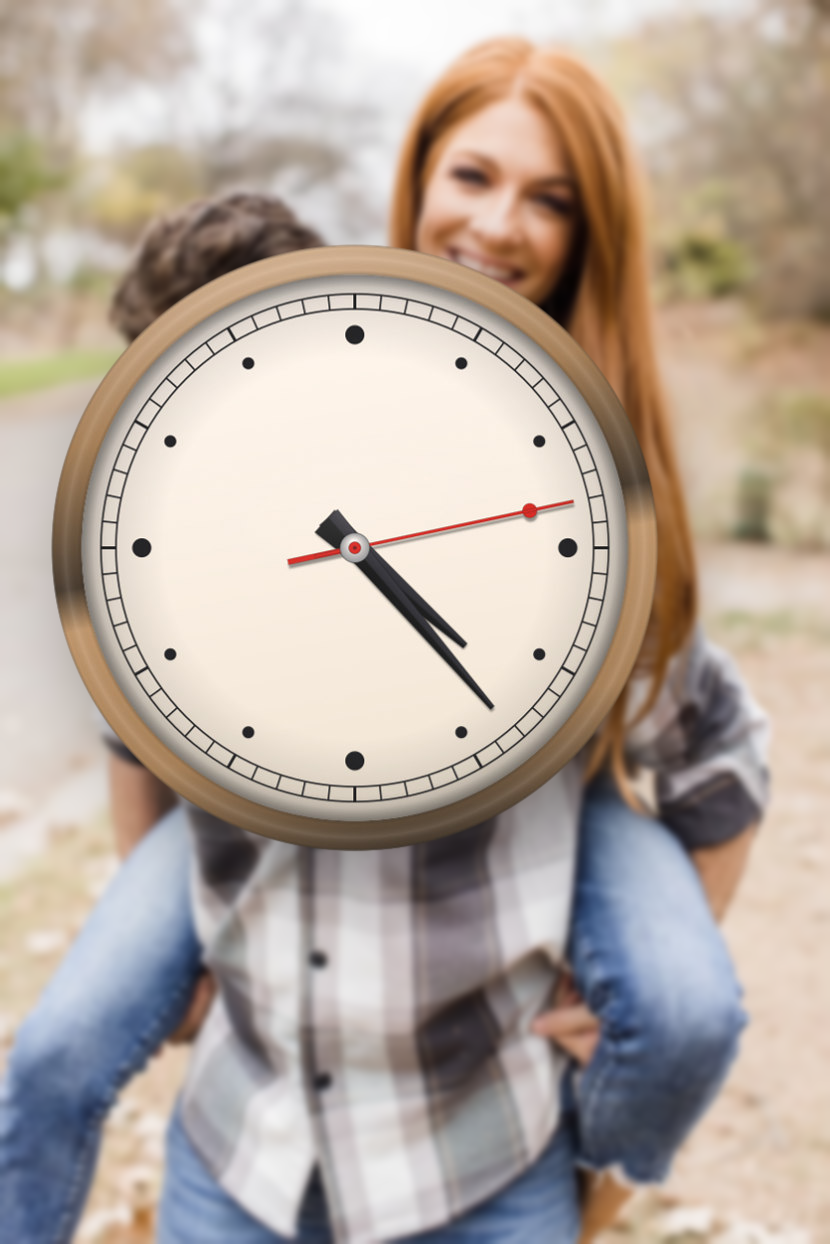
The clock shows 4.23.13
